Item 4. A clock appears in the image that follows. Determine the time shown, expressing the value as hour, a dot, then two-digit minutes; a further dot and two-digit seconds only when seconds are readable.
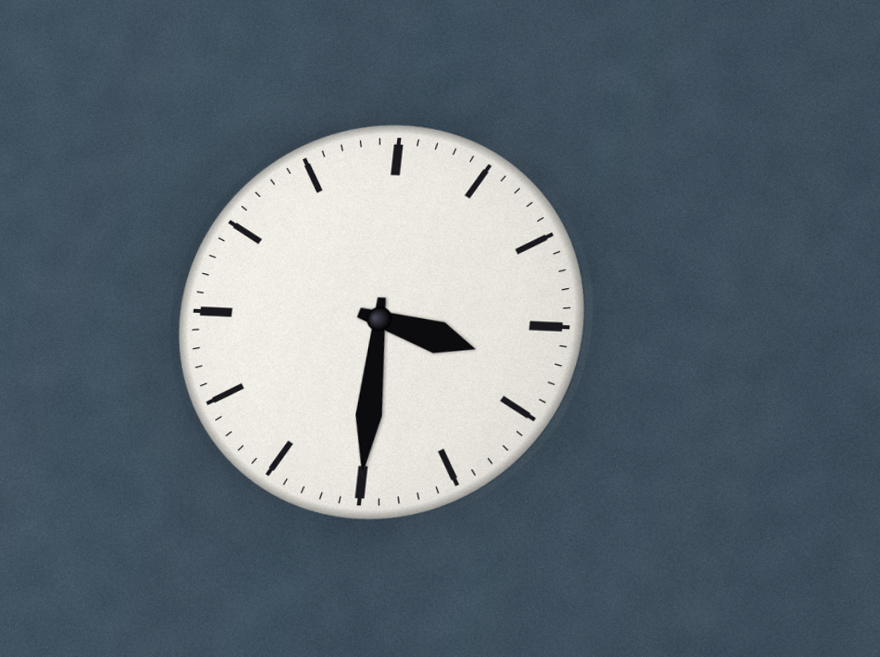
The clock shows 3.30
